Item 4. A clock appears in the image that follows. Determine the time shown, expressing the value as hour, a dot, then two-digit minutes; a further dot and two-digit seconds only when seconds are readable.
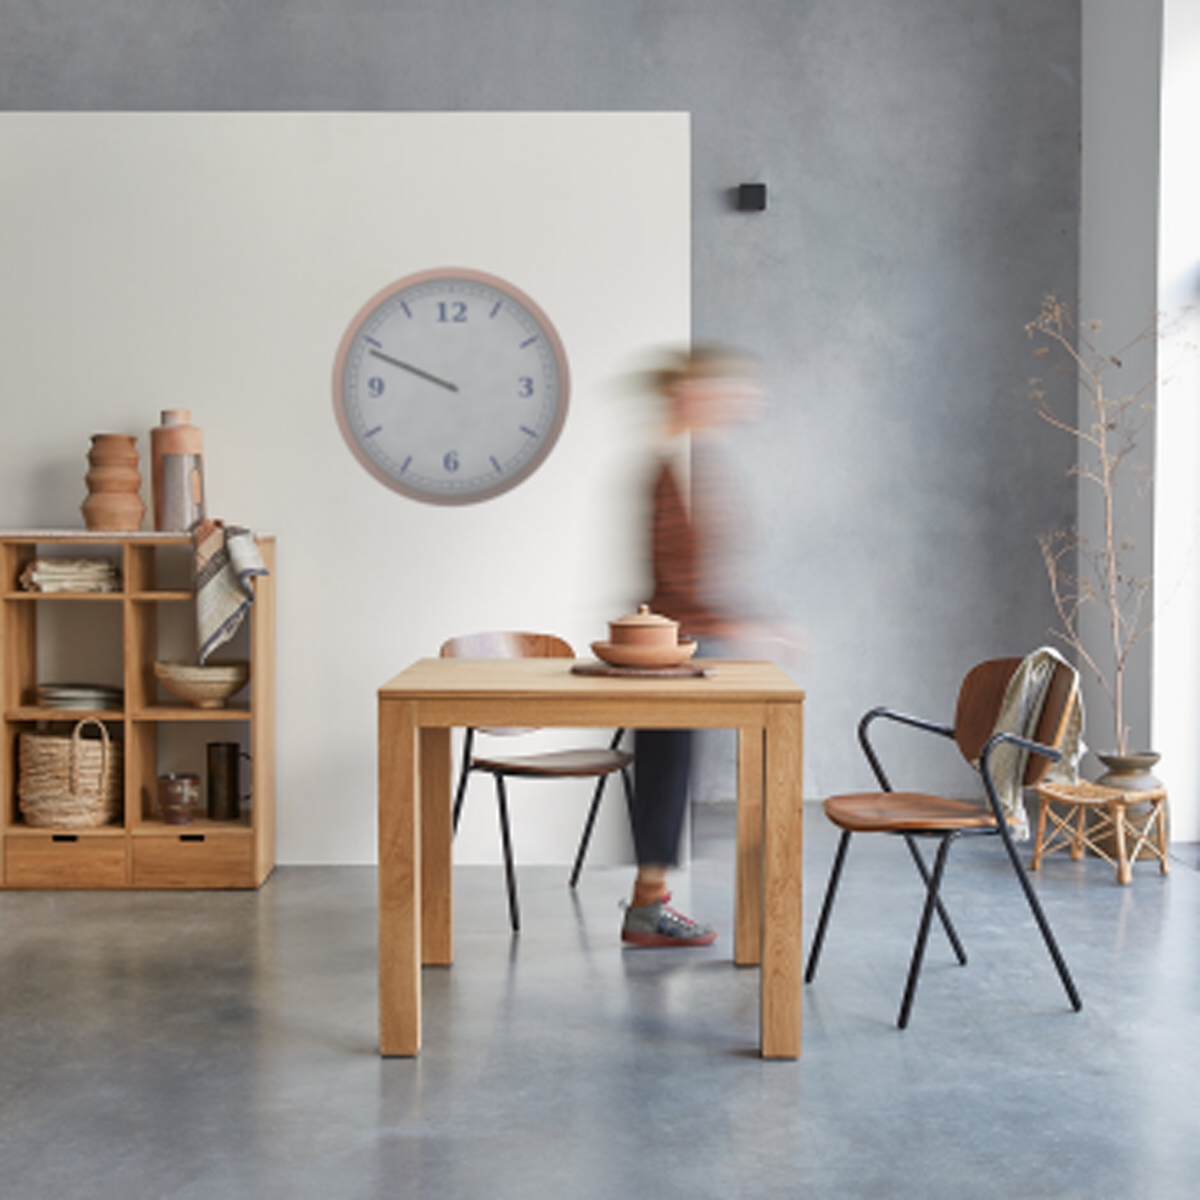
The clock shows 9.49
